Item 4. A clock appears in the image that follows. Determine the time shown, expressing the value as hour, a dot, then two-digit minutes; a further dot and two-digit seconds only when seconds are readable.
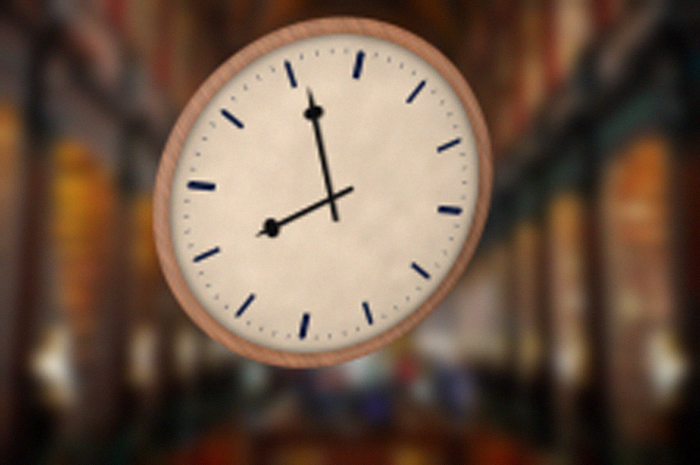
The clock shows 7.56
